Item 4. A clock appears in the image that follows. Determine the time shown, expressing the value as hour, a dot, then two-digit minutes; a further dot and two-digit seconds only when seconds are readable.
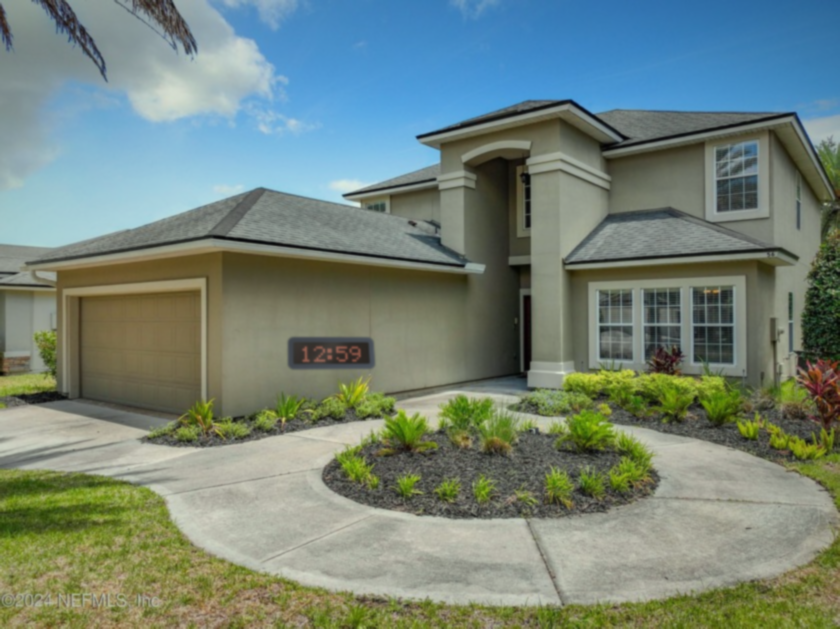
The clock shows 12.59
